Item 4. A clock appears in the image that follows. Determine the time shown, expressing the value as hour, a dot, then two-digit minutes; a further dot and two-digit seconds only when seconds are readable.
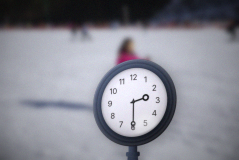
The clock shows 2.30
